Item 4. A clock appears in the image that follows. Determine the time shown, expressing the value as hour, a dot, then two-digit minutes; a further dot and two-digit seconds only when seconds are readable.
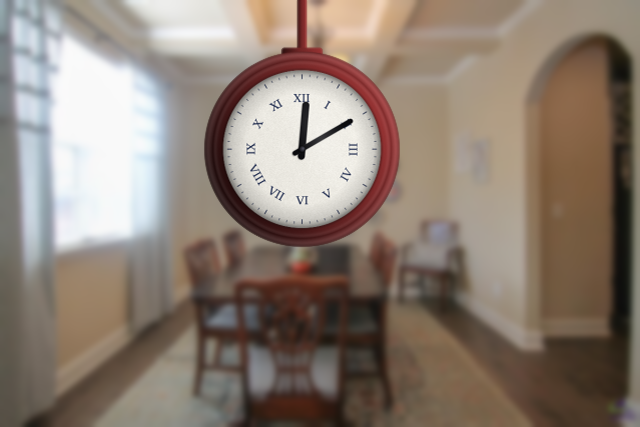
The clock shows 12.10
